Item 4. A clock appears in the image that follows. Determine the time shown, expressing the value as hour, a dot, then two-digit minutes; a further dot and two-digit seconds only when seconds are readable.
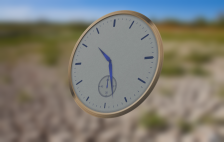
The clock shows 10.28
